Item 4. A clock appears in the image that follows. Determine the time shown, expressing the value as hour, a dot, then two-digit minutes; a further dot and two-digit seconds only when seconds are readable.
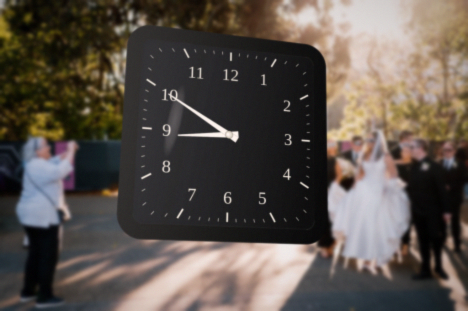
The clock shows 8.50
